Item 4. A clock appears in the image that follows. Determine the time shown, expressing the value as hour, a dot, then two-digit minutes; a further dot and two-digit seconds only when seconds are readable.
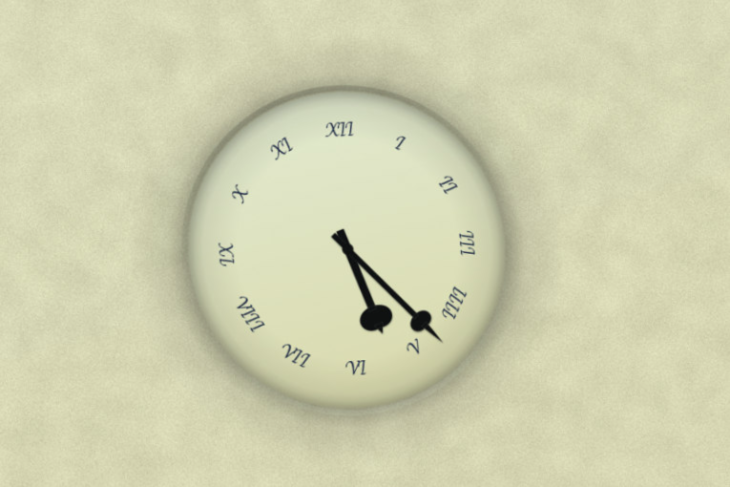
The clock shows 5.23
